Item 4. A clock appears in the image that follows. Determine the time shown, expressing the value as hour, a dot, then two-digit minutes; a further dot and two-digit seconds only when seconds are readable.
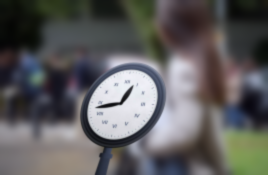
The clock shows 12.43
